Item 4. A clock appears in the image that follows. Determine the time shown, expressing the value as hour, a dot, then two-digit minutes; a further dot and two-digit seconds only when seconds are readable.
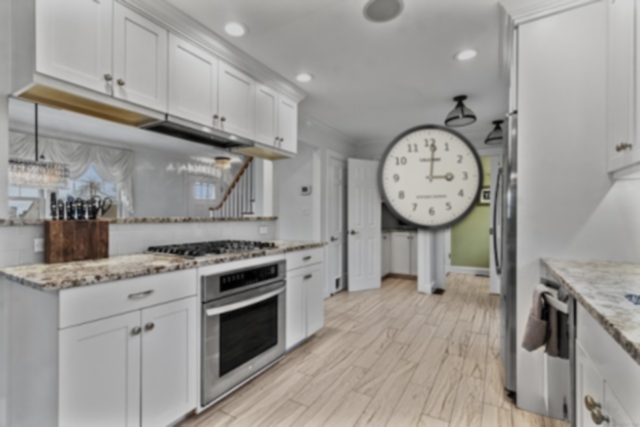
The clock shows 3.01
